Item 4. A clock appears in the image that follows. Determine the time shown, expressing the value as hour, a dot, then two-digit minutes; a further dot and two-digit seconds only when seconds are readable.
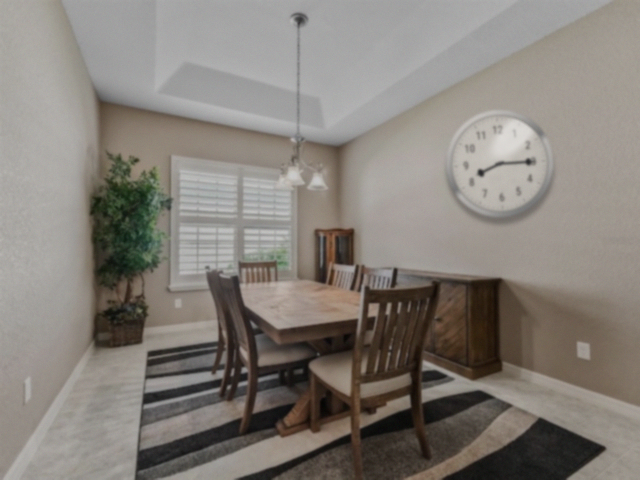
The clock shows 8.15
